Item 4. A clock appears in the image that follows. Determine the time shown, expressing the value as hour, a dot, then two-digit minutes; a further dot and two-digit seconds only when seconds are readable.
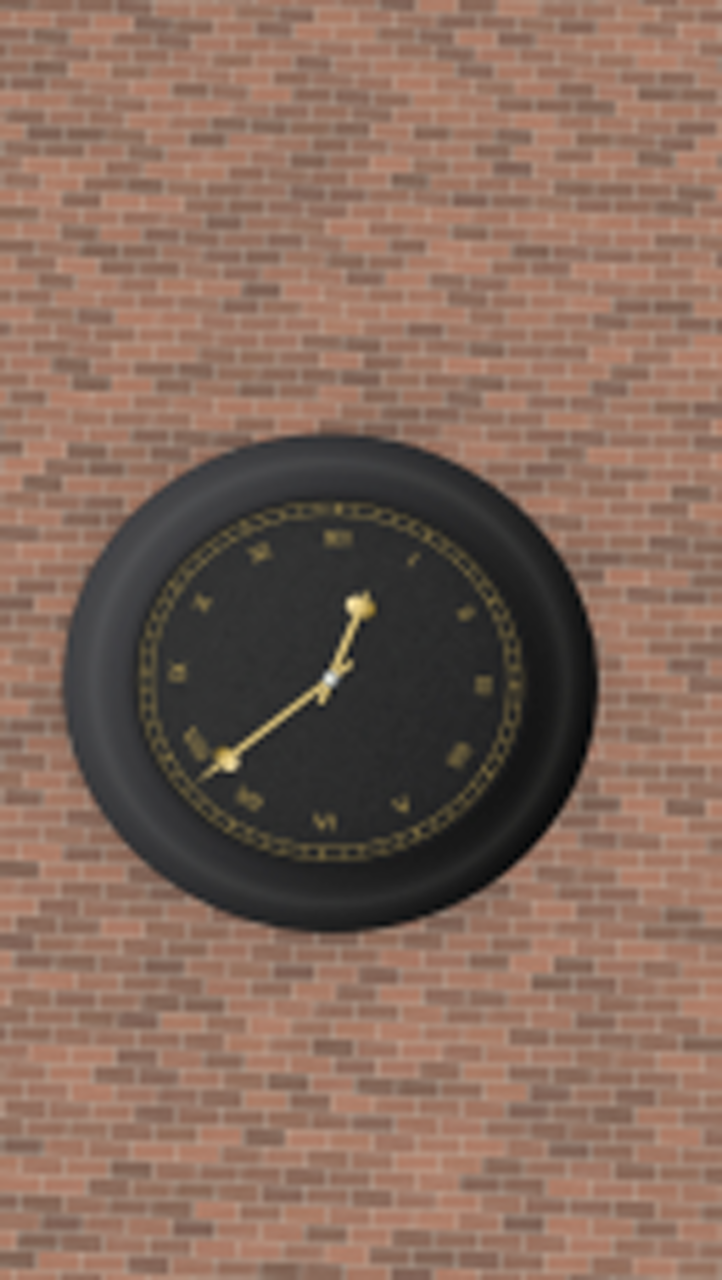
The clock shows 12.38
